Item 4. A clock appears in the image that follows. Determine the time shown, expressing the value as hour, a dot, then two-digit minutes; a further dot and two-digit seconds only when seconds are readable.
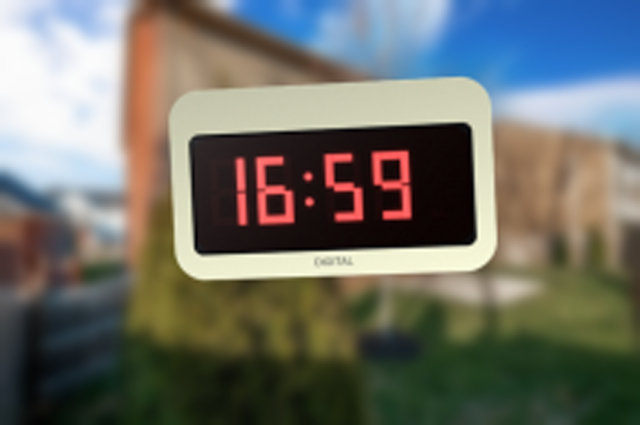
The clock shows 16.59
